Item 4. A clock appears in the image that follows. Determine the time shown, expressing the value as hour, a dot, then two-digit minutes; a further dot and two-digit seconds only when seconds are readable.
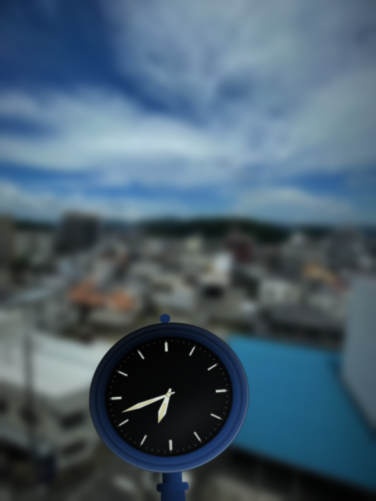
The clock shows 6.42
